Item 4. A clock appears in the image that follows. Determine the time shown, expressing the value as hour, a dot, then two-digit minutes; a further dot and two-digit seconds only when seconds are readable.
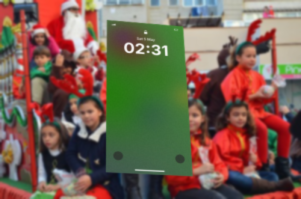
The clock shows 2.31
